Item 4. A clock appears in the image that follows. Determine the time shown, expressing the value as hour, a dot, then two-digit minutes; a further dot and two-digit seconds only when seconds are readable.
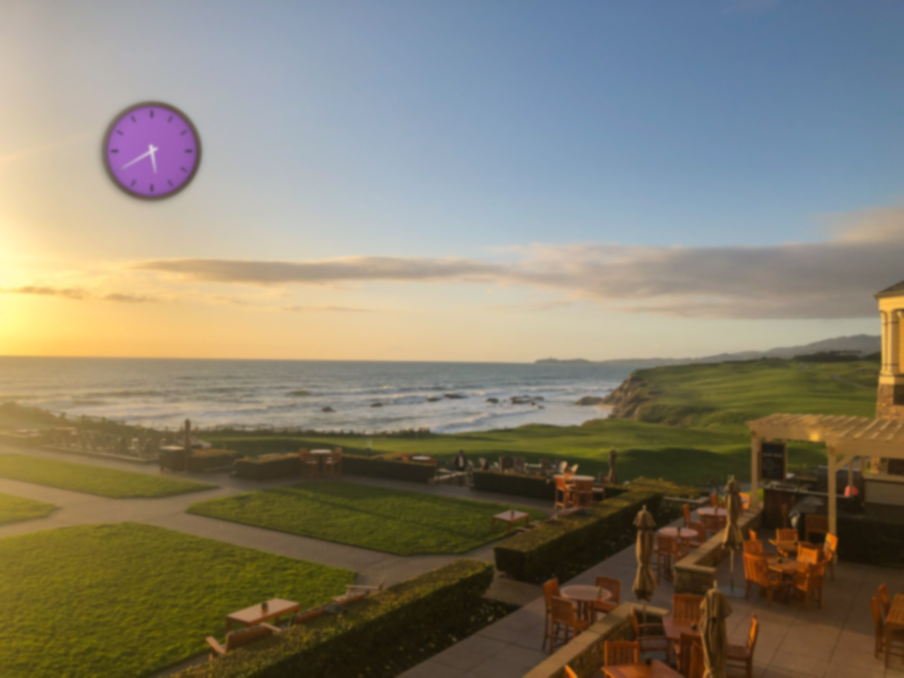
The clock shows 5.40
